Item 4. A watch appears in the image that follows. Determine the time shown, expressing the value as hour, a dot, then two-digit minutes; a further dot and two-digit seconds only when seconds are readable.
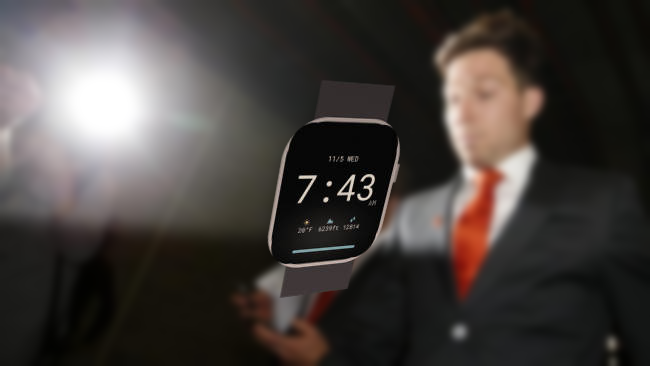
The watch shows 7.43
